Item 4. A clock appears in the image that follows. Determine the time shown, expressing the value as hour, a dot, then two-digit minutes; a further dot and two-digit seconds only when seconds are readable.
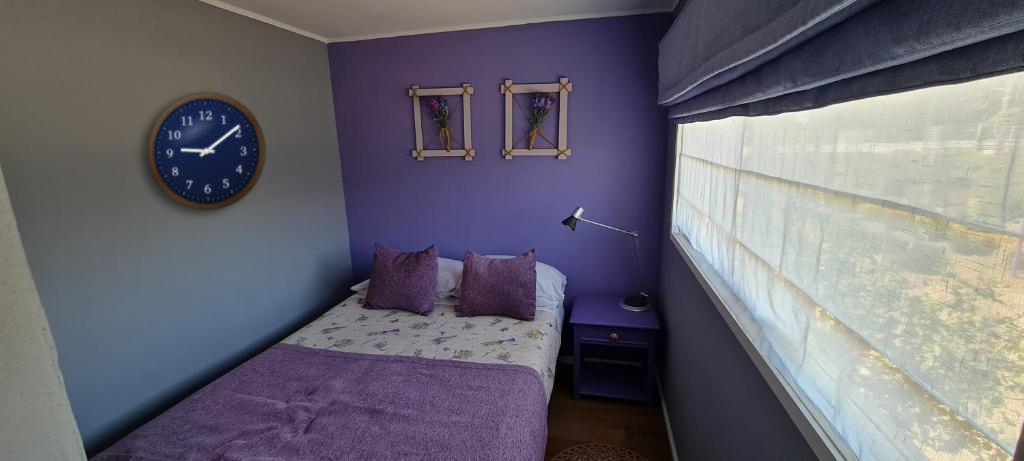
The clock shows 9.09
